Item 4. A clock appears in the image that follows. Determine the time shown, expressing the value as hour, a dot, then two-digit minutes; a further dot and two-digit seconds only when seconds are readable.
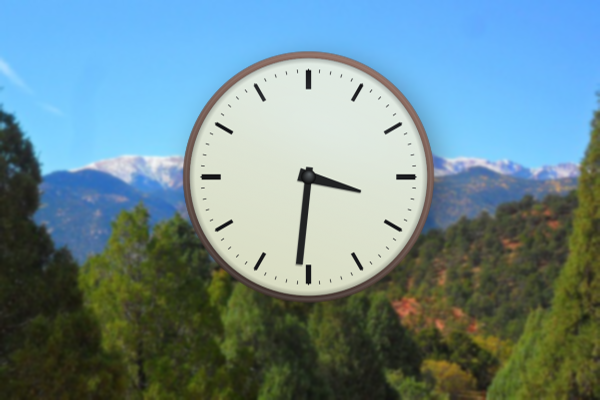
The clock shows 3.31
